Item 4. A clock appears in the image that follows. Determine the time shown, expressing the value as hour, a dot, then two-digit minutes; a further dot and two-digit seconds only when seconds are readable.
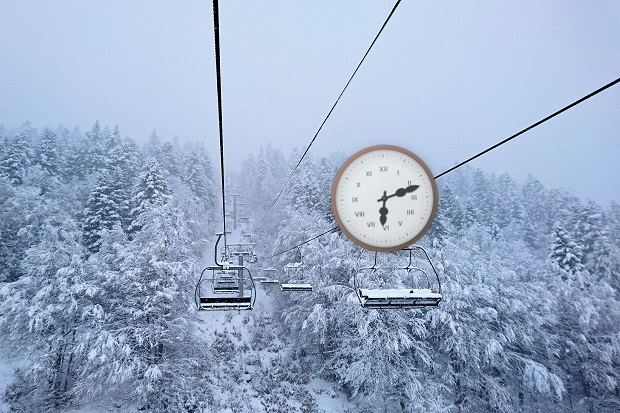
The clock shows 6.12
